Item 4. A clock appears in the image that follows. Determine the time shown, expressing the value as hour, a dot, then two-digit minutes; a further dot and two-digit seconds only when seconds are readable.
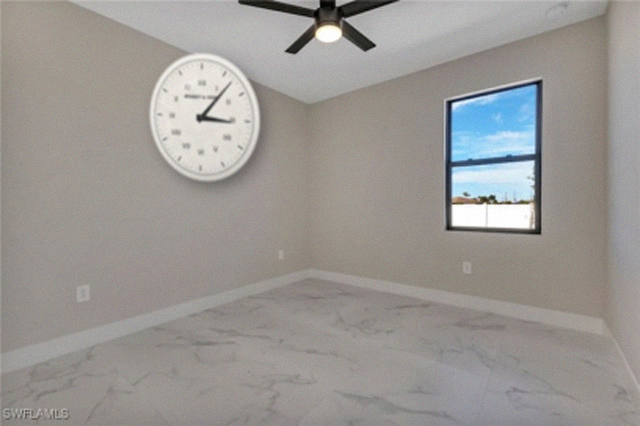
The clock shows 3.07
